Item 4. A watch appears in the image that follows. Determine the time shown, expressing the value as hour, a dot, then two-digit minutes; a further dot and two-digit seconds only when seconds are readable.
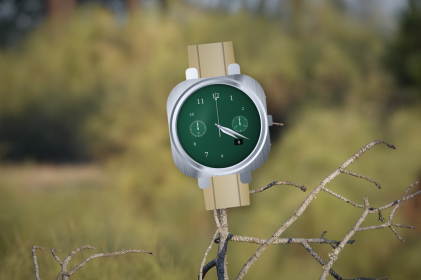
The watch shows 4.20
